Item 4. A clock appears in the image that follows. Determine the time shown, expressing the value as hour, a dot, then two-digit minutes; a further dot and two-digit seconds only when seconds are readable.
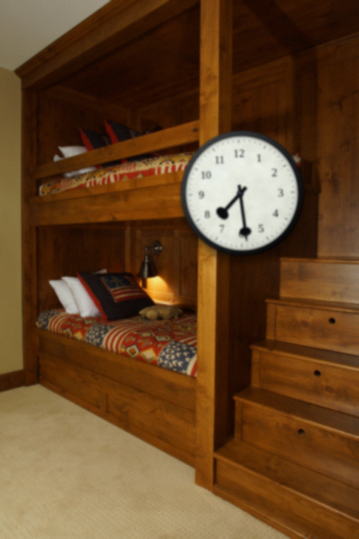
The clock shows 7.29
